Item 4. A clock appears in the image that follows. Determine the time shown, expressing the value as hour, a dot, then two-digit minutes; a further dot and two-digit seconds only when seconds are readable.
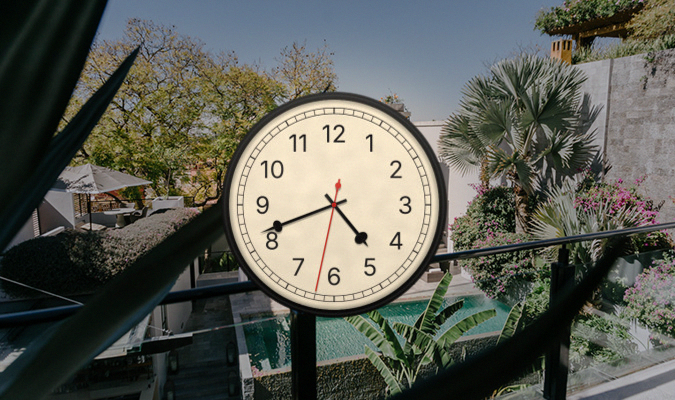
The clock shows 4.41.32
